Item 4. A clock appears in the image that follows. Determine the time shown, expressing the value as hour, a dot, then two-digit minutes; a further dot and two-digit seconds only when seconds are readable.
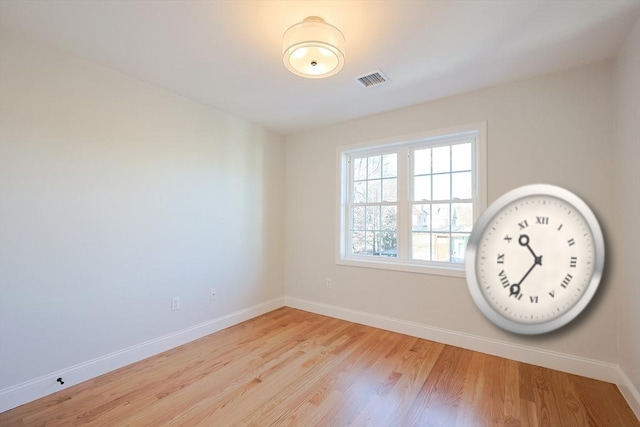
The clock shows 10.36
